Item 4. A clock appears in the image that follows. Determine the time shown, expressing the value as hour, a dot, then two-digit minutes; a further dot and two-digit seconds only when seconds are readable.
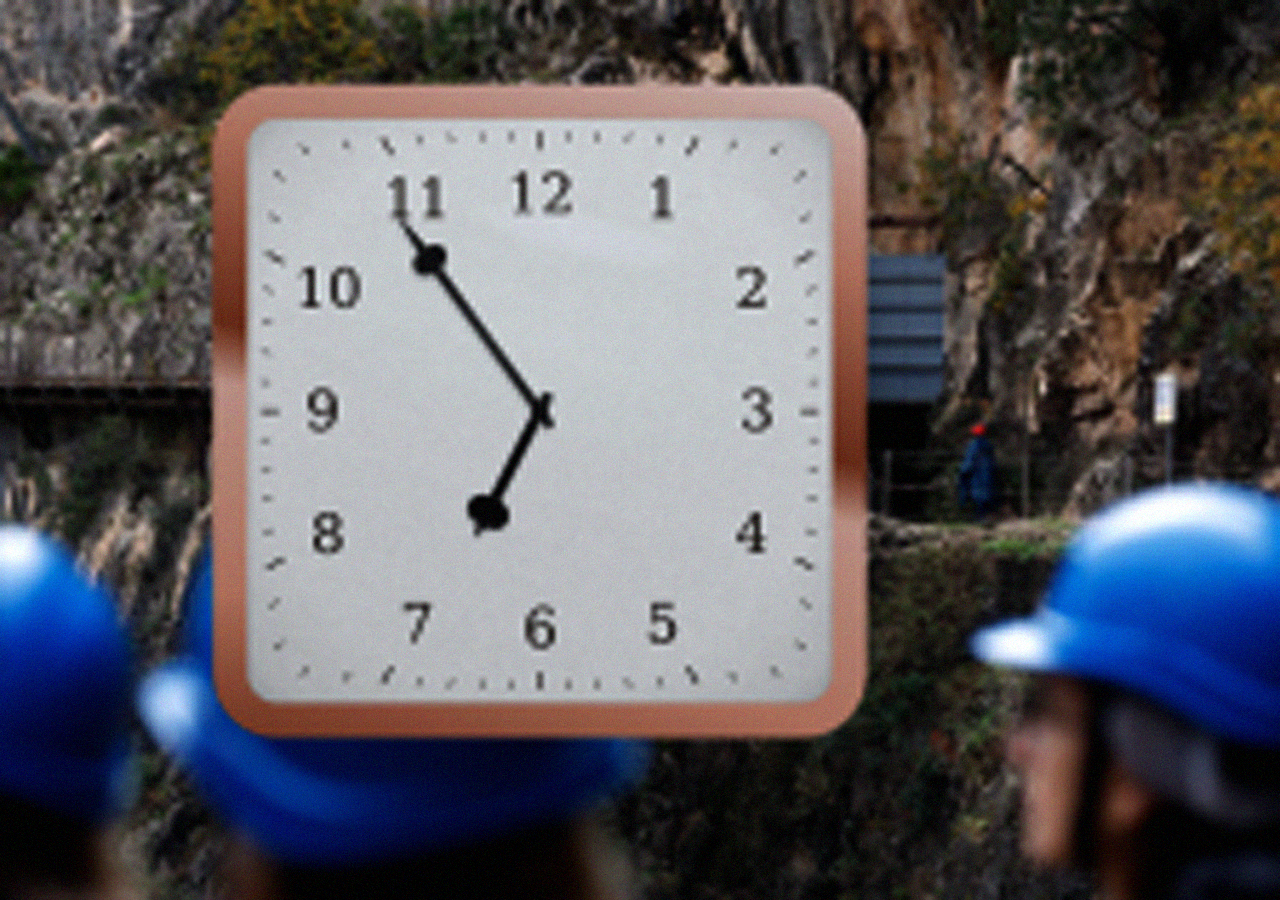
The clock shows 6.54
